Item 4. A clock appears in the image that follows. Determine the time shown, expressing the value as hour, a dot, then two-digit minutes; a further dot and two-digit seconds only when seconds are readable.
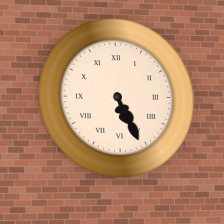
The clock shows 5.26
